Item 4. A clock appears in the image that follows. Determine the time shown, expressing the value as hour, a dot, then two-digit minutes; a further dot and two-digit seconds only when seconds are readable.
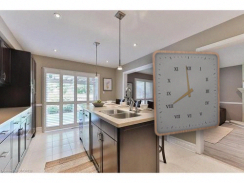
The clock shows 7.59
